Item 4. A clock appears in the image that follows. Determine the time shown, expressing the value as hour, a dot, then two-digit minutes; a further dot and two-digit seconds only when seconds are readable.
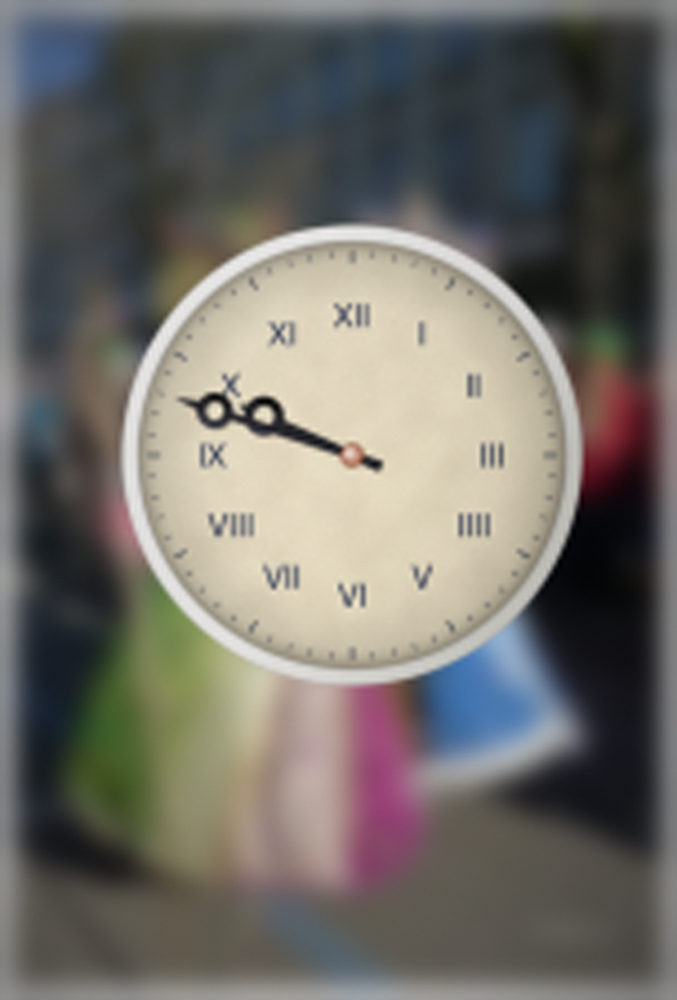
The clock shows 9.48
